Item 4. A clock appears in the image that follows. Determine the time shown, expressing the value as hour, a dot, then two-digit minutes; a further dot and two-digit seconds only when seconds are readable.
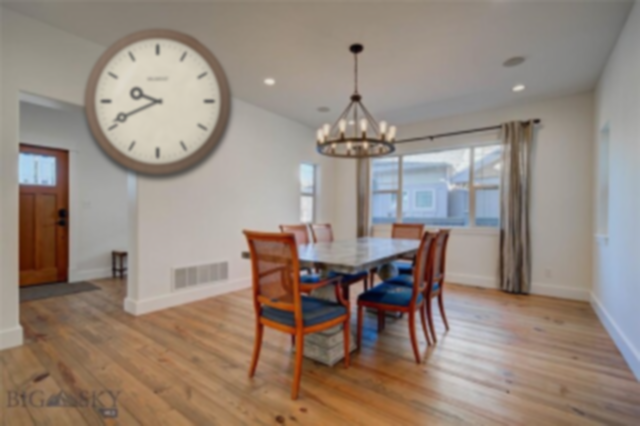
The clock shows 9.41
